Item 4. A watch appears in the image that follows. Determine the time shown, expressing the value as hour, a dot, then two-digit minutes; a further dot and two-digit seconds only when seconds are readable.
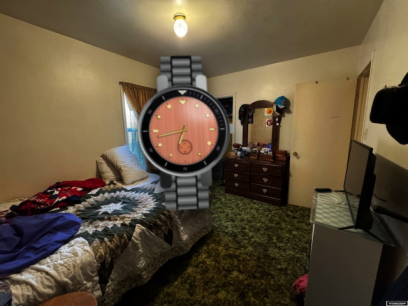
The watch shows 6.43
